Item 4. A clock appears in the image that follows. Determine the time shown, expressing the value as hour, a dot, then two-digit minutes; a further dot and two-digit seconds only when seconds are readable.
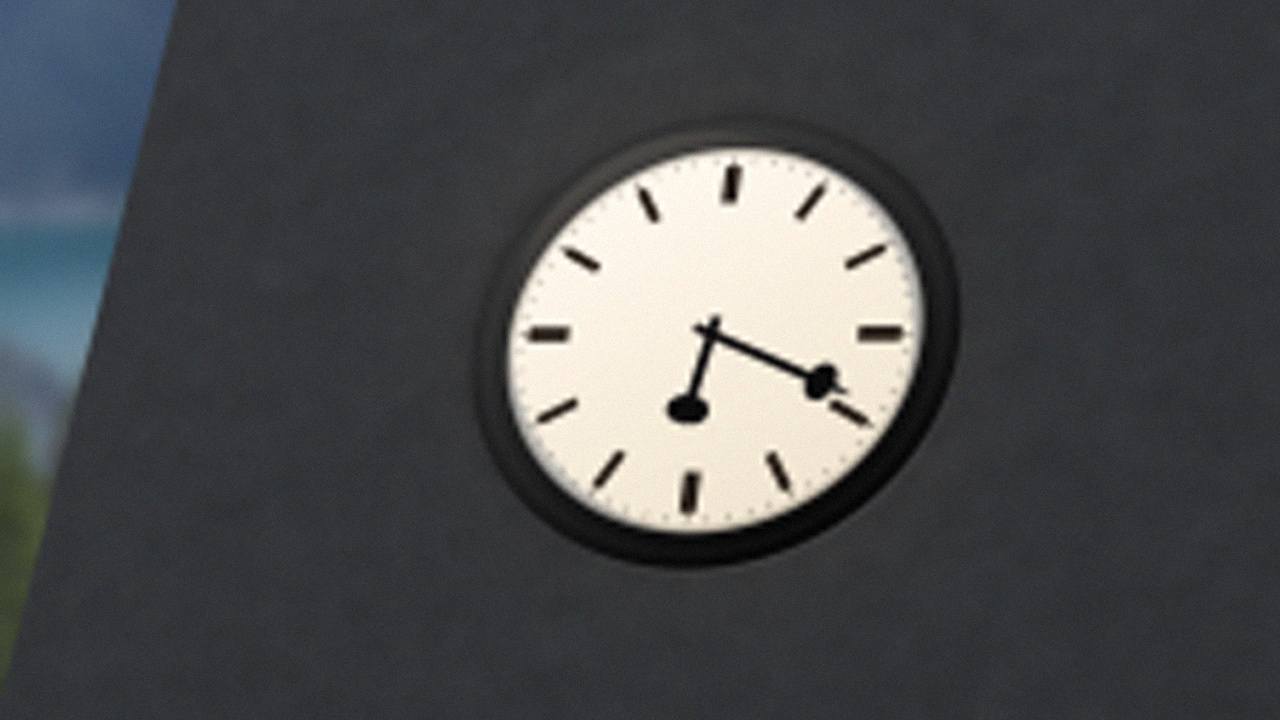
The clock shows 6.19
